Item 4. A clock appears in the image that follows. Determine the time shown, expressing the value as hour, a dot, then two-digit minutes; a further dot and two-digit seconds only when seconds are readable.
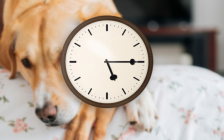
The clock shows 5.15
